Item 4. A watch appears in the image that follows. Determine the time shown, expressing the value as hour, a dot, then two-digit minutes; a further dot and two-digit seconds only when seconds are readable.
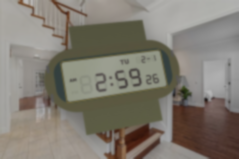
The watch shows 2.59
